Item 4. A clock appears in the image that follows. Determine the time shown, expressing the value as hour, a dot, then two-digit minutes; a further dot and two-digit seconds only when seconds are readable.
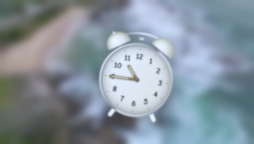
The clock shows 10.45
